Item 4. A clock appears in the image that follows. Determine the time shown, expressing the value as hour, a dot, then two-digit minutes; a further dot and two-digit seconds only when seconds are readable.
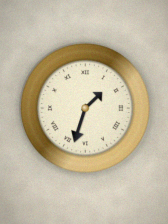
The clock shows 1.33
